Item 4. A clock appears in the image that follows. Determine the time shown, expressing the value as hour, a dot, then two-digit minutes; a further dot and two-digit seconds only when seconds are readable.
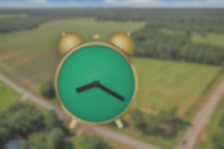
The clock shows 8.20
